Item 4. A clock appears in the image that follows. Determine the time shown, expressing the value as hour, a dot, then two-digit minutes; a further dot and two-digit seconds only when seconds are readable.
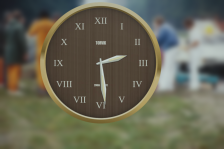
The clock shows 2.29
